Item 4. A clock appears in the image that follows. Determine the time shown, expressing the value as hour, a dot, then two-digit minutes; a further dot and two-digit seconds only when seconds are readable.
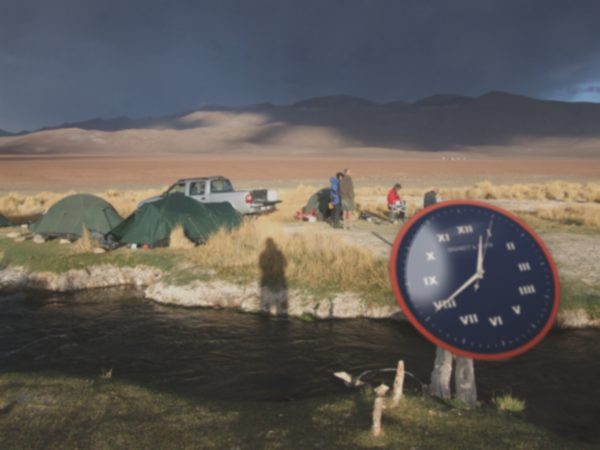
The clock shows 12.40.05
